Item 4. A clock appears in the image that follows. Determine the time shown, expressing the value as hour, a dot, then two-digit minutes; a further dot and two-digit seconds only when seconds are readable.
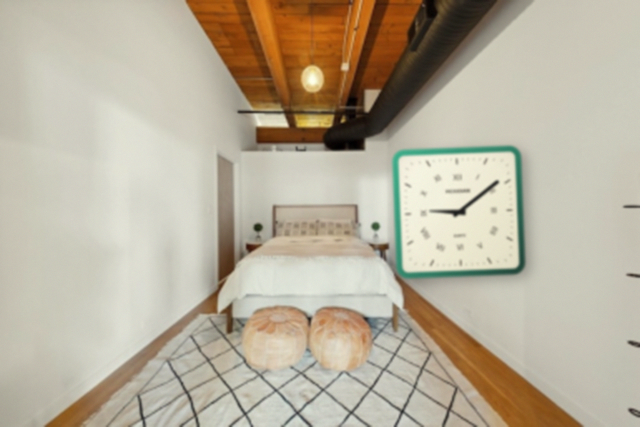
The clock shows 9.09
